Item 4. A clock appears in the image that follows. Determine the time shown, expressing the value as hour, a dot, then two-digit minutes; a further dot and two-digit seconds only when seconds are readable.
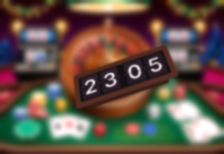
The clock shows 23.05
